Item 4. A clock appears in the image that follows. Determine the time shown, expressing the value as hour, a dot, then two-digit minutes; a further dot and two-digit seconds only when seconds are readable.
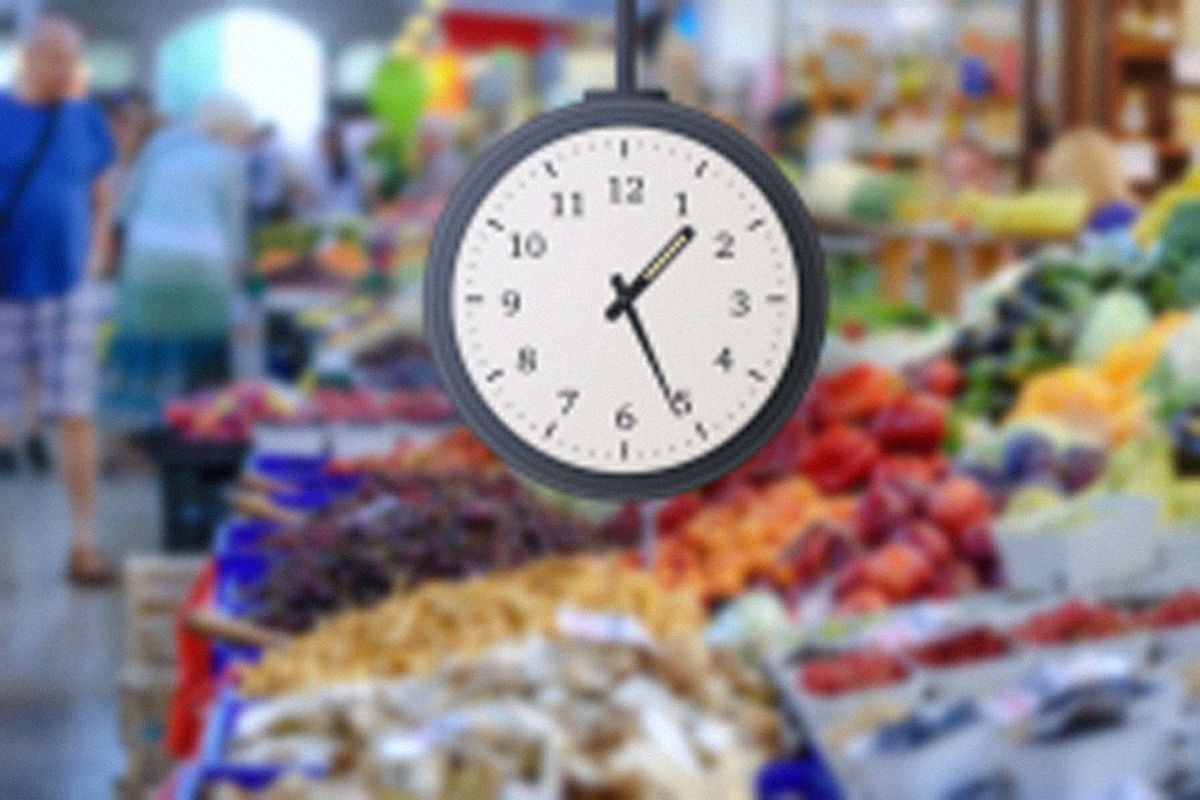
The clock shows 1.26
